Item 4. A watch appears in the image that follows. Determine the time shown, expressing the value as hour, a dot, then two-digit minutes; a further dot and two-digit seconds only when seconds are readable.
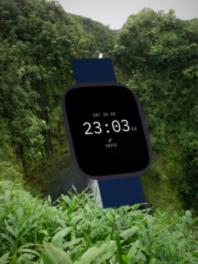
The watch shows 23.03
